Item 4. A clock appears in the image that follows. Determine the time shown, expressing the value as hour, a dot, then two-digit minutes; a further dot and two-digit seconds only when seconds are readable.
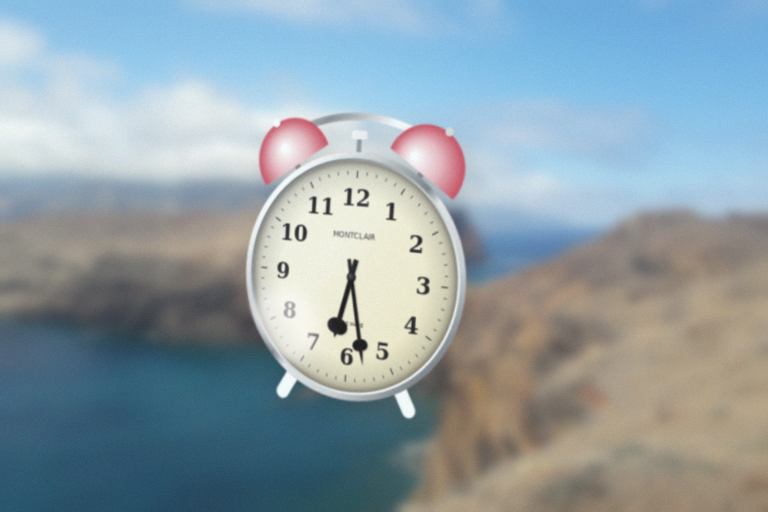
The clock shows 6.28
